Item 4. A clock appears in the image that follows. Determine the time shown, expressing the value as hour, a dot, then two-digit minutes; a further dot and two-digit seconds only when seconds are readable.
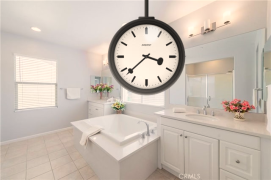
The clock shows 3.38
